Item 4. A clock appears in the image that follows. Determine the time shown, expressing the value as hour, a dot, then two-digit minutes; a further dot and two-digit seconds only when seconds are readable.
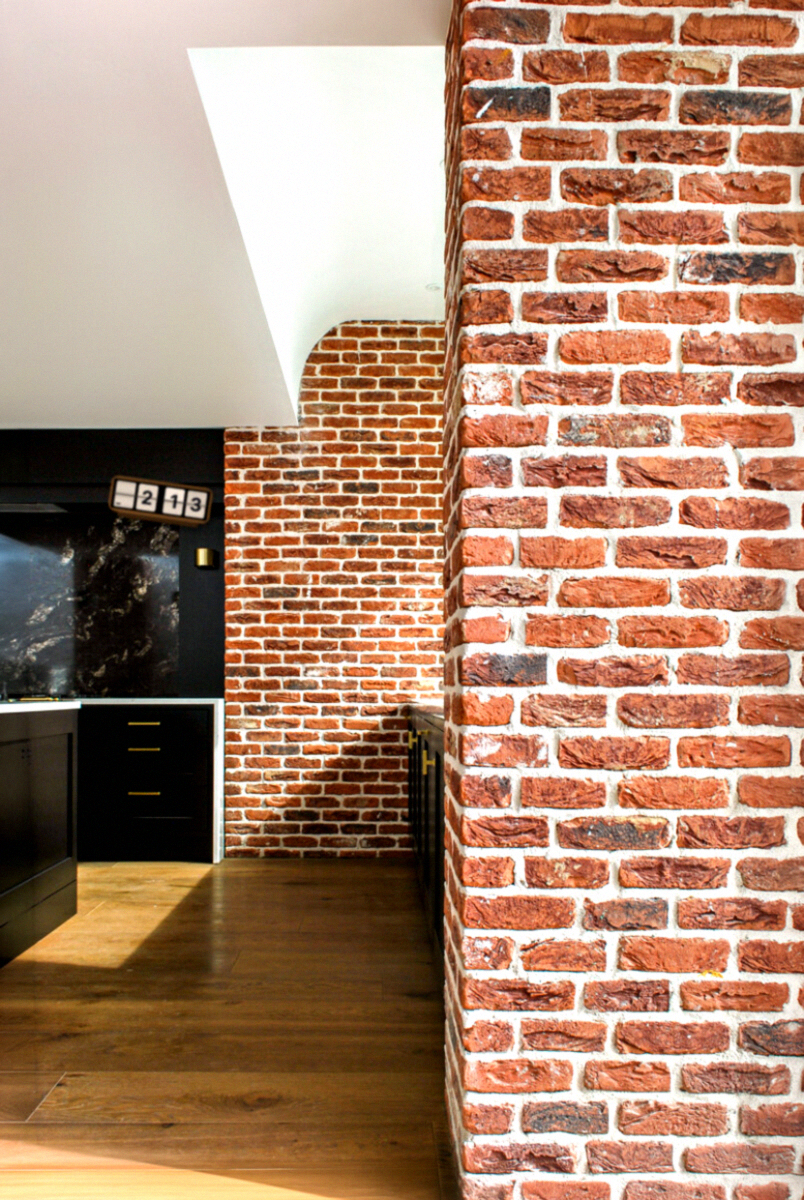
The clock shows 2.13
